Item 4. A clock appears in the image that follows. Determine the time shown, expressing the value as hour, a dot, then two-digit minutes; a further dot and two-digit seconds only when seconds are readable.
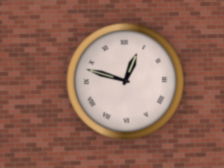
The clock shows 12.48
